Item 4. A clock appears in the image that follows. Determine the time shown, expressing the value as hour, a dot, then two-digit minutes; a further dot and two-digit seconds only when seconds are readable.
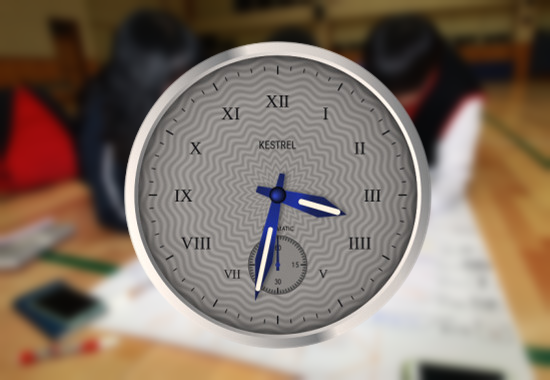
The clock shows 3.32
